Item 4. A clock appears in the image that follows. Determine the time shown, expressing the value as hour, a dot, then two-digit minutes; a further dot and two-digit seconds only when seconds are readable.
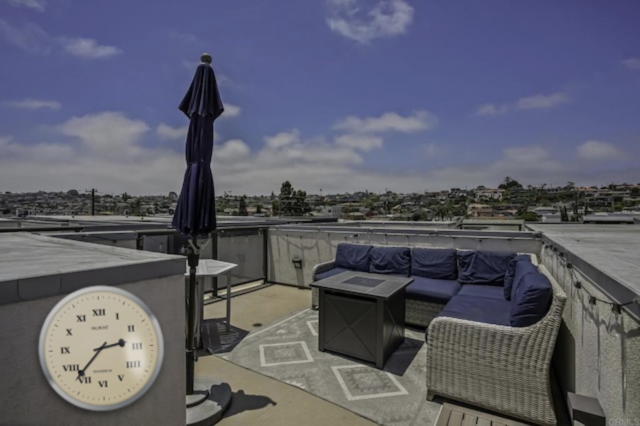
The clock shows 2.37
